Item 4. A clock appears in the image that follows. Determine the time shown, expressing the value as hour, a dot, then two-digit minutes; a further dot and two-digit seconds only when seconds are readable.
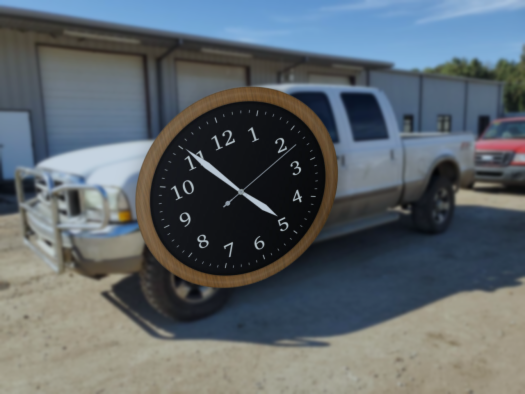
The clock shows 4.55.12
